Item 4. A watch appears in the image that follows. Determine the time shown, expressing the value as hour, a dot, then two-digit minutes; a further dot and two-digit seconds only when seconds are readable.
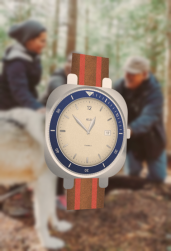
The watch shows 12.52
